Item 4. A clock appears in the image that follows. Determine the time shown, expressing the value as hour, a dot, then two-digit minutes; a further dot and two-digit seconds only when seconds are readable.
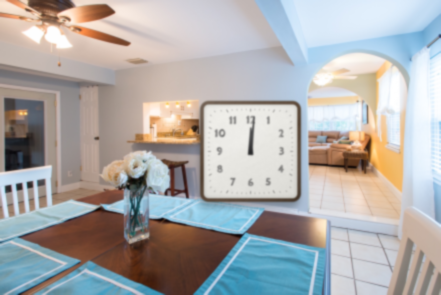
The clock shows 12.01
